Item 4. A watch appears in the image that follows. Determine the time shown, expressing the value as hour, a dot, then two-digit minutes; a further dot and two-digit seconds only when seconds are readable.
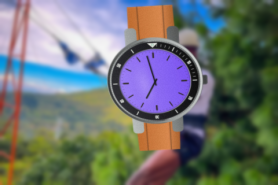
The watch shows 6.58
